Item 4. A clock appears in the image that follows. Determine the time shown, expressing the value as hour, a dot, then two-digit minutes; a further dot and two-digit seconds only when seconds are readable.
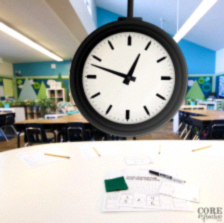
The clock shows 12.48
